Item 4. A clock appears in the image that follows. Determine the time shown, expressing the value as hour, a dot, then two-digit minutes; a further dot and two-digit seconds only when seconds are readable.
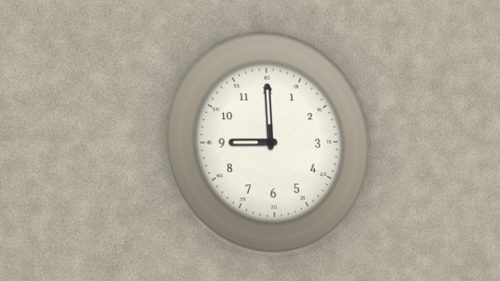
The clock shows 9.00
